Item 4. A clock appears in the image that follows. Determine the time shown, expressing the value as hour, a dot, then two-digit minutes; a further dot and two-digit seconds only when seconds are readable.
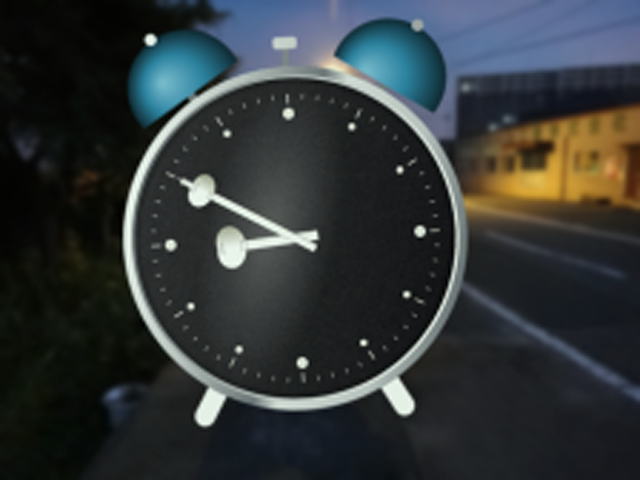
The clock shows 8.50
